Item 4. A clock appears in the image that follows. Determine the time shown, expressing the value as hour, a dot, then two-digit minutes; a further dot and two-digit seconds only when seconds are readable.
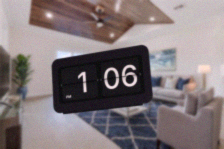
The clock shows 1.06
